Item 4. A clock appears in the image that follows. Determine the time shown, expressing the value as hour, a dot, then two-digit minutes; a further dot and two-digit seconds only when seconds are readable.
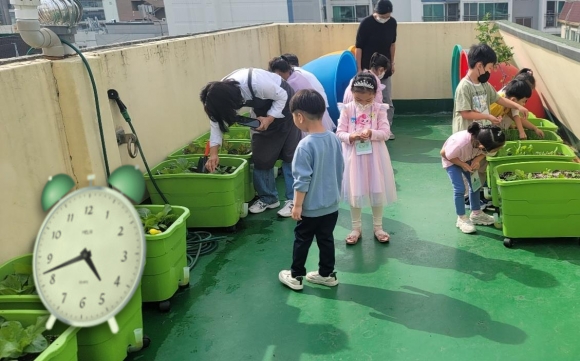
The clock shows 4.42
